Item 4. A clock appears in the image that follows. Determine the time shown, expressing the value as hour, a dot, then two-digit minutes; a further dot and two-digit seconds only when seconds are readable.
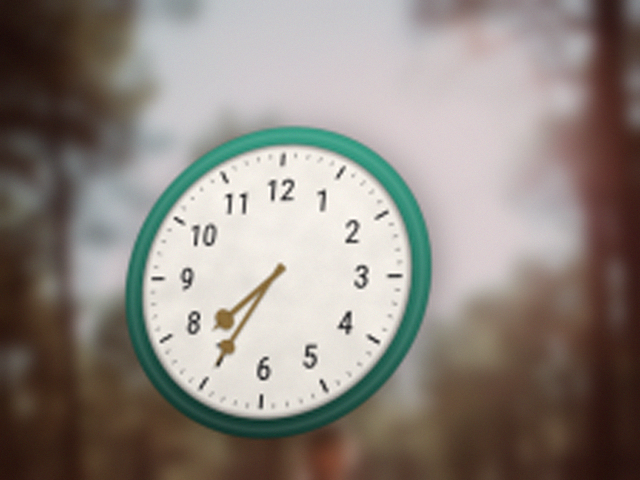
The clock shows 7.35
